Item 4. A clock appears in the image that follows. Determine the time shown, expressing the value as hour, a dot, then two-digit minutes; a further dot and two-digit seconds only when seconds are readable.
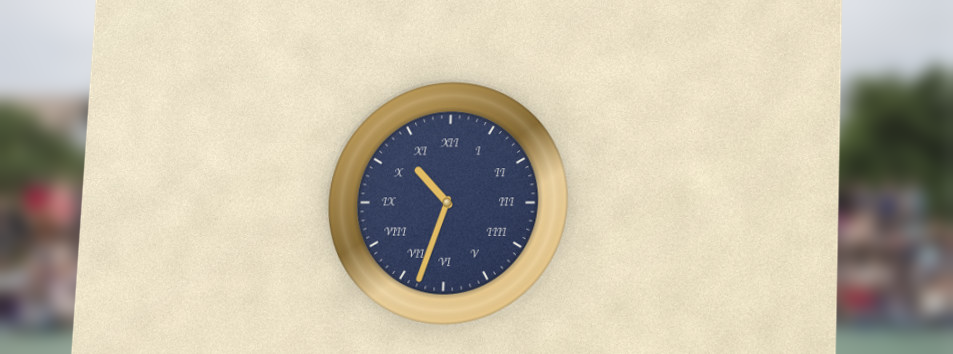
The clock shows 10.33
